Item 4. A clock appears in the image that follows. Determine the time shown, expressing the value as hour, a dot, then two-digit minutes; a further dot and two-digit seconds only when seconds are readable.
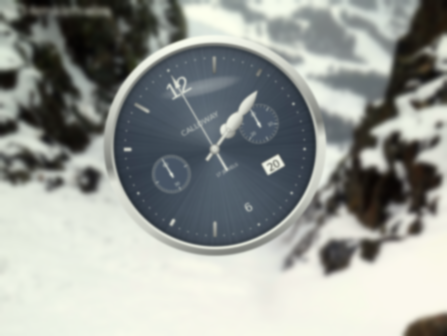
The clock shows 2.11
